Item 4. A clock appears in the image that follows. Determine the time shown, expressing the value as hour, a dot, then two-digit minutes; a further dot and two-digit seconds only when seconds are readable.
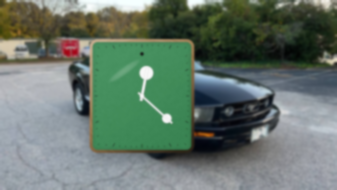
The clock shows 12.22
